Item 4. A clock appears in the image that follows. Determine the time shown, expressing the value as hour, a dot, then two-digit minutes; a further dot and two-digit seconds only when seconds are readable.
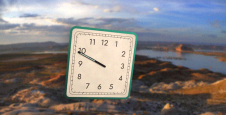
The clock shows 9.49
